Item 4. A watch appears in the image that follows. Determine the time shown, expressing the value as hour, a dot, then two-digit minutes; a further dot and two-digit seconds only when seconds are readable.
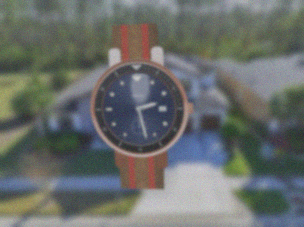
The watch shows 2.28
